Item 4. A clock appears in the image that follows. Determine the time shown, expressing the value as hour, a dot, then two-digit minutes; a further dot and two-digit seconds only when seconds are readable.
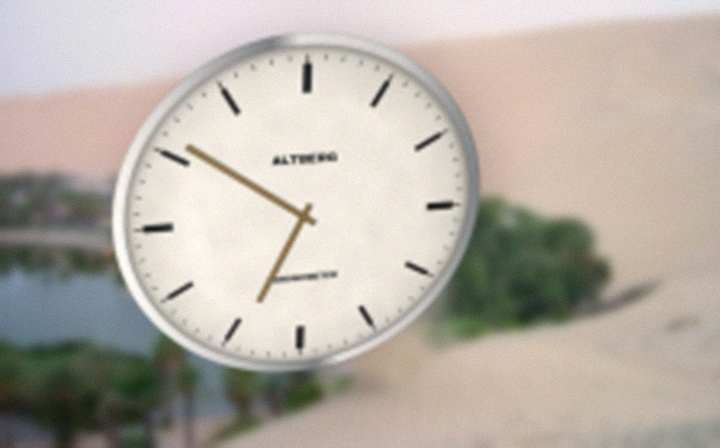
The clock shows 6.51
